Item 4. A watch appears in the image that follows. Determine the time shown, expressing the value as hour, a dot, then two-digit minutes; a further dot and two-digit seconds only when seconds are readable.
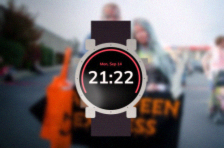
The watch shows 21.22
